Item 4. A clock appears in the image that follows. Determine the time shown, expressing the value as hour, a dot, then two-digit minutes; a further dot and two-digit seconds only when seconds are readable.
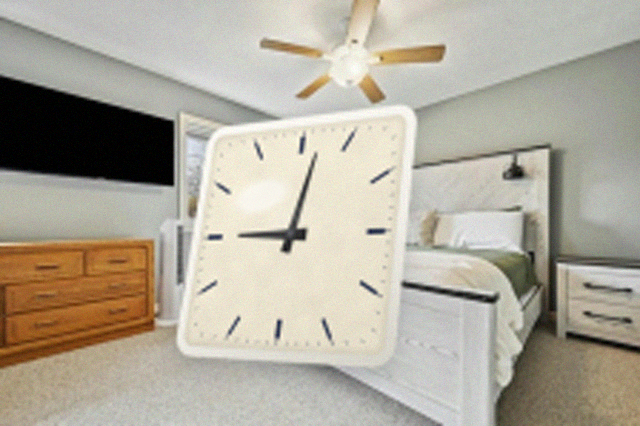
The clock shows 9.02
